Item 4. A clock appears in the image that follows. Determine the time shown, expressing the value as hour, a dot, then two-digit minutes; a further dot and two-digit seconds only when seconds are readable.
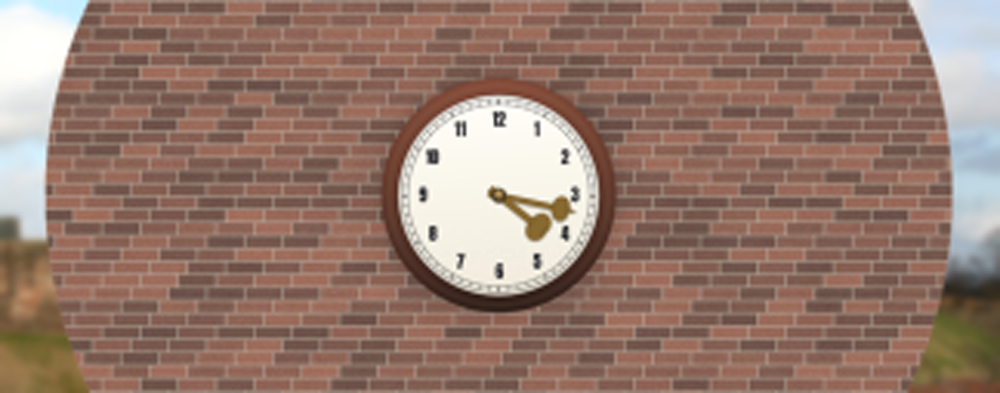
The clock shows 4.17
